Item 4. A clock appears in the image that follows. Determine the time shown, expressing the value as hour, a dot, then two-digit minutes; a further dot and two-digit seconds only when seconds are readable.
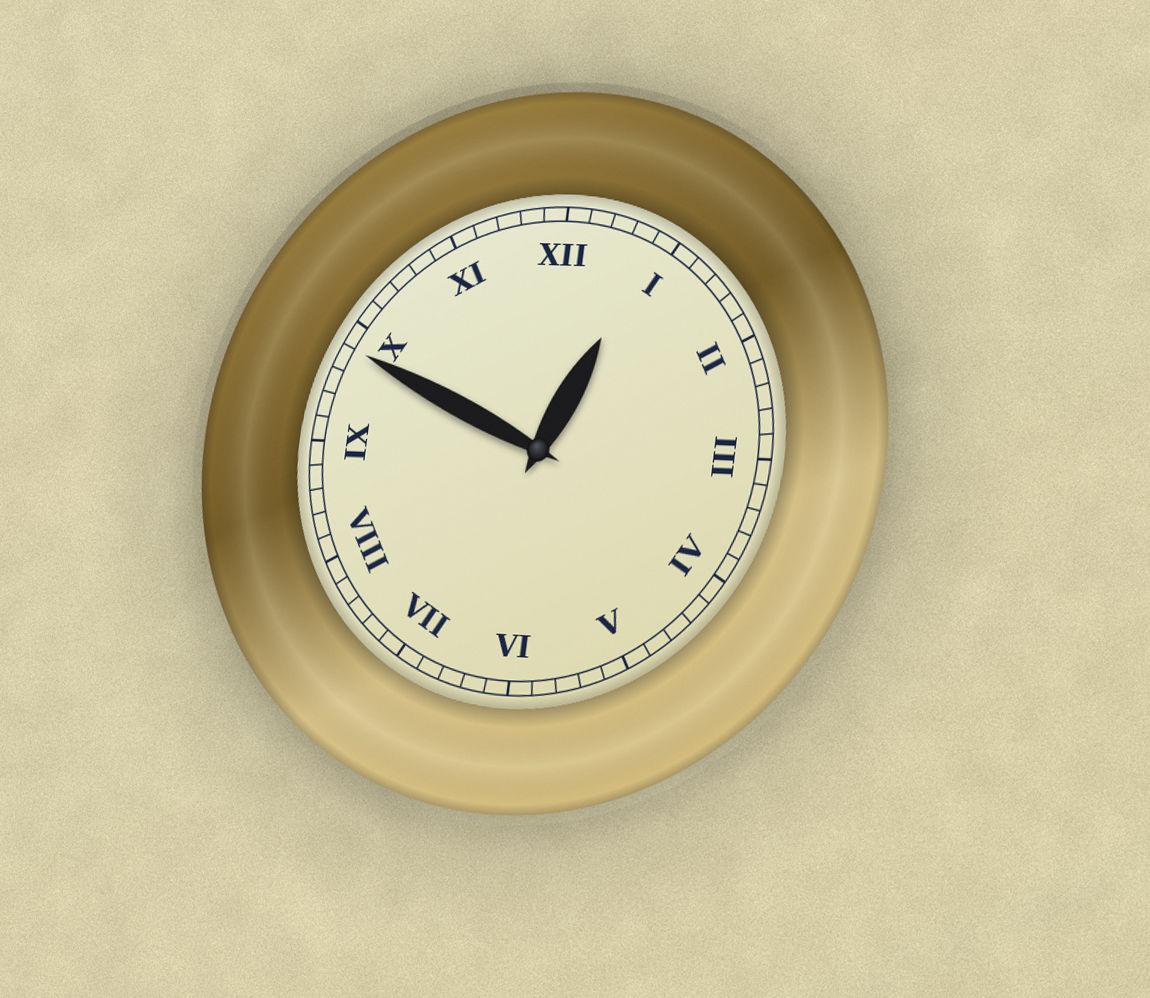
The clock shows 12.49
